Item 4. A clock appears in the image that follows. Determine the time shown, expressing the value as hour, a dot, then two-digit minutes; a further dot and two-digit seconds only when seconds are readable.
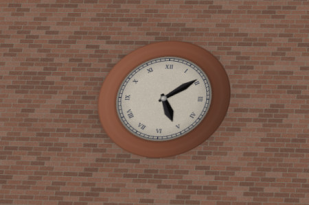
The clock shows 5.09
